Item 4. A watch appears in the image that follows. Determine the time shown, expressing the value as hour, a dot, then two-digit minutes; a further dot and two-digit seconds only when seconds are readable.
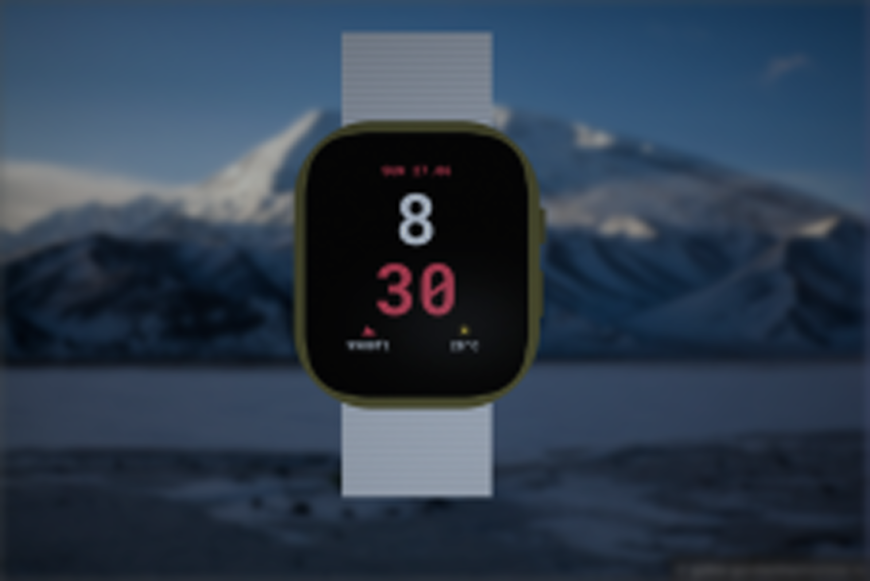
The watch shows 8.30
